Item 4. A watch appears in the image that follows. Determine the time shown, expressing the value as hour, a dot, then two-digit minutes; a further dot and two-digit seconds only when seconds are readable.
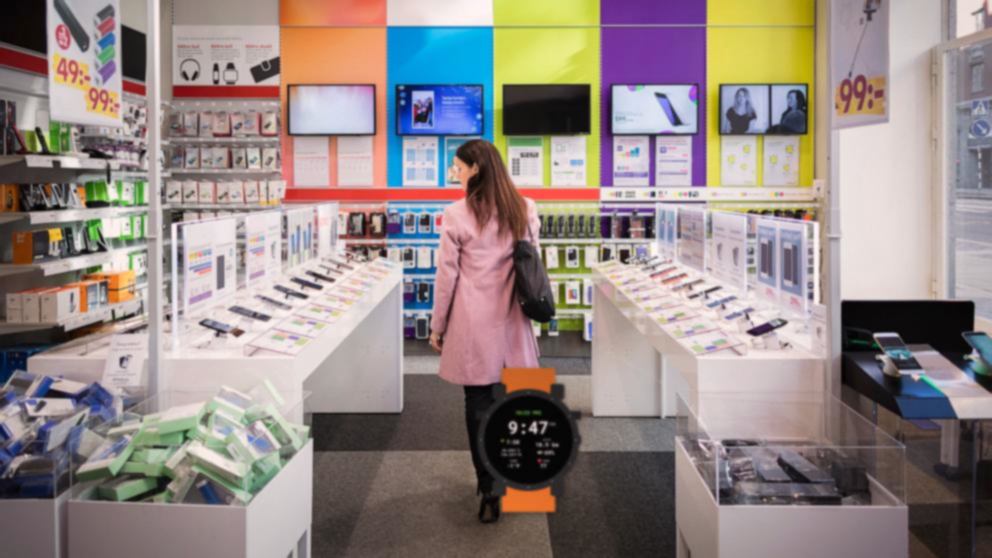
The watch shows 9.47
